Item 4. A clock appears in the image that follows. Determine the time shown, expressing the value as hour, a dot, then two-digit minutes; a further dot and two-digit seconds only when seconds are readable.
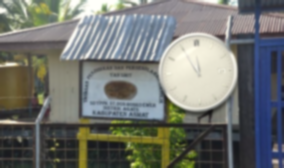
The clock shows 11.55
